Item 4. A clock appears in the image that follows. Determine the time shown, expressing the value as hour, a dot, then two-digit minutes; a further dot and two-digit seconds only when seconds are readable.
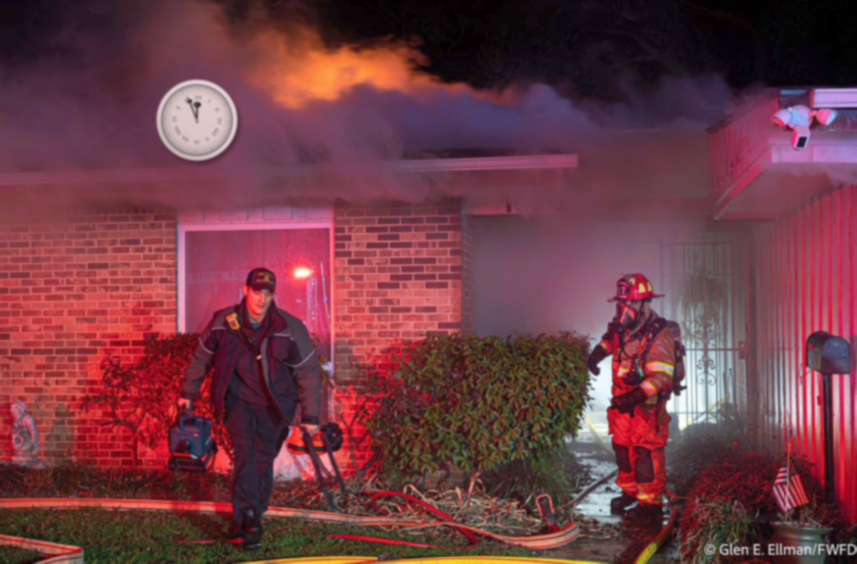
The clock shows 11.56
